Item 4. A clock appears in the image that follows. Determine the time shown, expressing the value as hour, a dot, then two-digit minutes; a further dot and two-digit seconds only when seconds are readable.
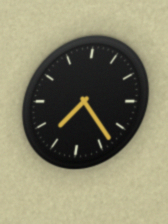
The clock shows 7.23
